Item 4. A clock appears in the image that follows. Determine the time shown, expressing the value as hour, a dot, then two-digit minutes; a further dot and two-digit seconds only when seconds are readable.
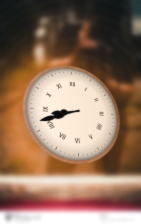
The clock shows 8.42
